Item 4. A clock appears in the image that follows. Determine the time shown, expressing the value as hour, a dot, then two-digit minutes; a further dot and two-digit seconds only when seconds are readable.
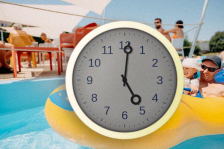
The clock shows 5.01
